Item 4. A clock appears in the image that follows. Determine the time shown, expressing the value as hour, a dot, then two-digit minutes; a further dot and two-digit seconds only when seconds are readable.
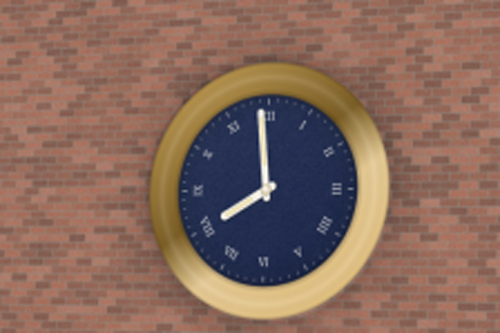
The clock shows 7.59
